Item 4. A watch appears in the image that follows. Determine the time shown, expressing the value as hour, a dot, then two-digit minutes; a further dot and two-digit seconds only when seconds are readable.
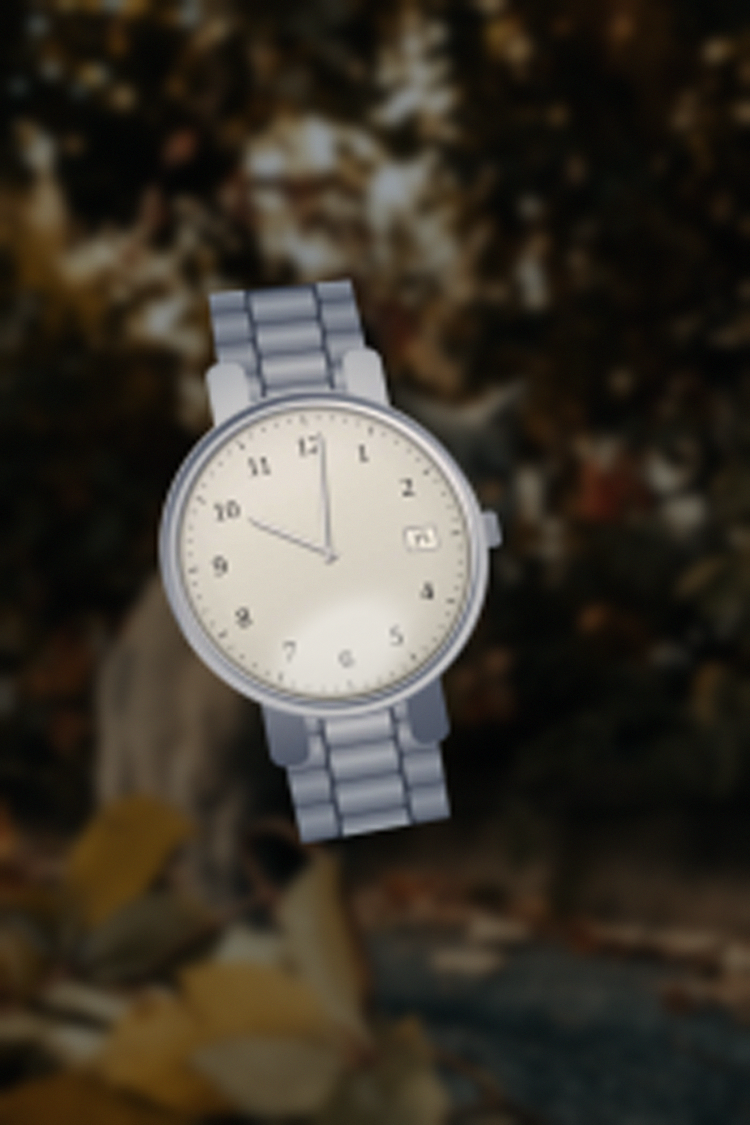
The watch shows 10.01
